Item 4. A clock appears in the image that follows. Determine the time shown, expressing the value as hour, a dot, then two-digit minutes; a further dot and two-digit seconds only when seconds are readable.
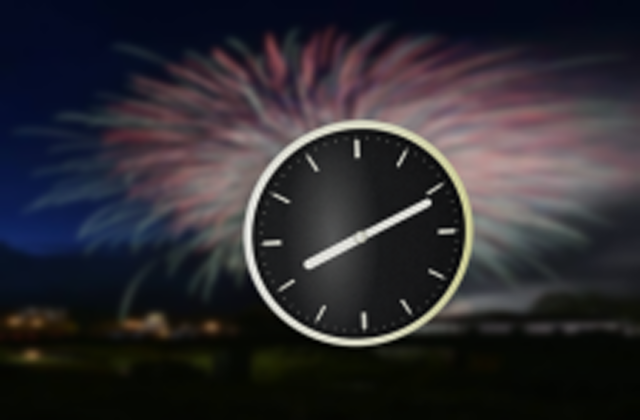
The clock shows 8.11
